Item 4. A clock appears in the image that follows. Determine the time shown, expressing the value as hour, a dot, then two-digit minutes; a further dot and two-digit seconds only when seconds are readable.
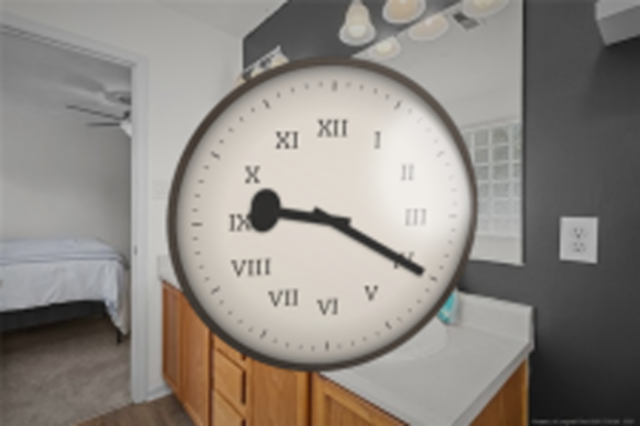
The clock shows 9.20
